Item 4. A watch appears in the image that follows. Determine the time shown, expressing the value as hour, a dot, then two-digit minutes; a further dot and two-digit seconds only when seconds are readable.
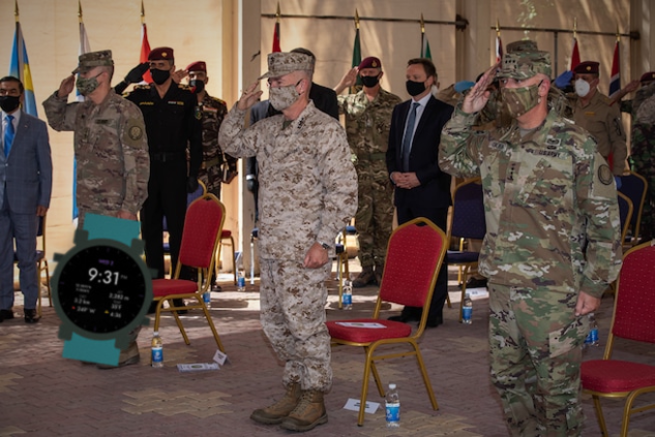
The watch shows 9.31
